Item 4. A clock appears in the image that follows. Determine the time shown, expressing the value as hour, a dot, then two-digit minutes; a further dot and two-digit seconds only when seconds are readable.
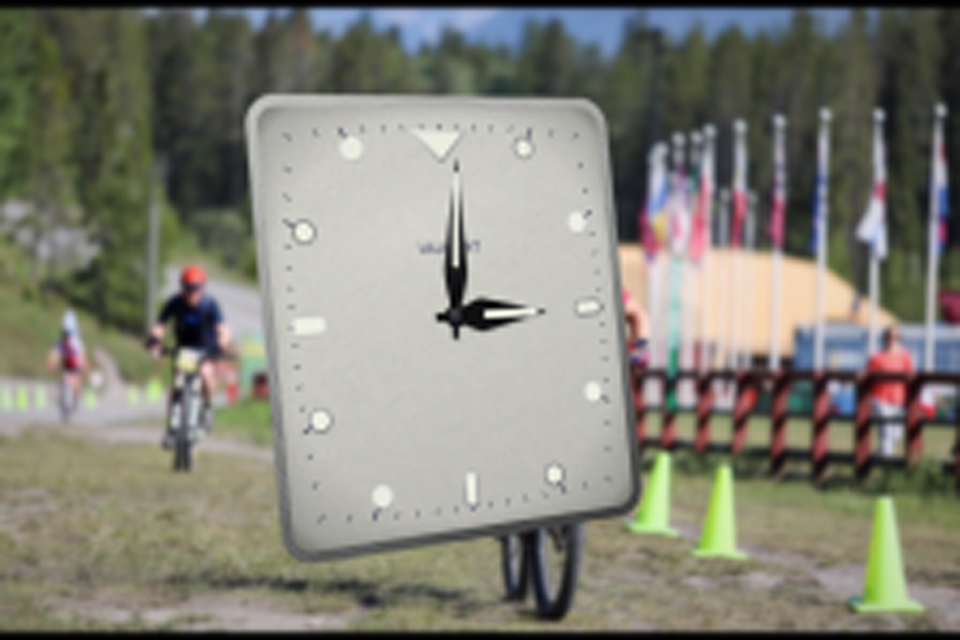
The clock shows 3.01
